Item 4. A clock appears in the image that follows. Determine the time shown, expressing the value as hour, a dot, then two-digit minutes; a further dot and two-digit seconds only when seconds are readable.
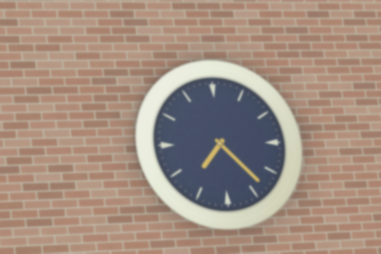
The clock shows 7.23
